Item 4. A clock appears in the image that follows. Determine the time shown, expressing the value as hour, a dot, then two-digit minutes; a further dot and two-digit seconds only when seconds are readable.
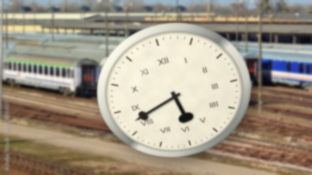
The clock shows 5.42
